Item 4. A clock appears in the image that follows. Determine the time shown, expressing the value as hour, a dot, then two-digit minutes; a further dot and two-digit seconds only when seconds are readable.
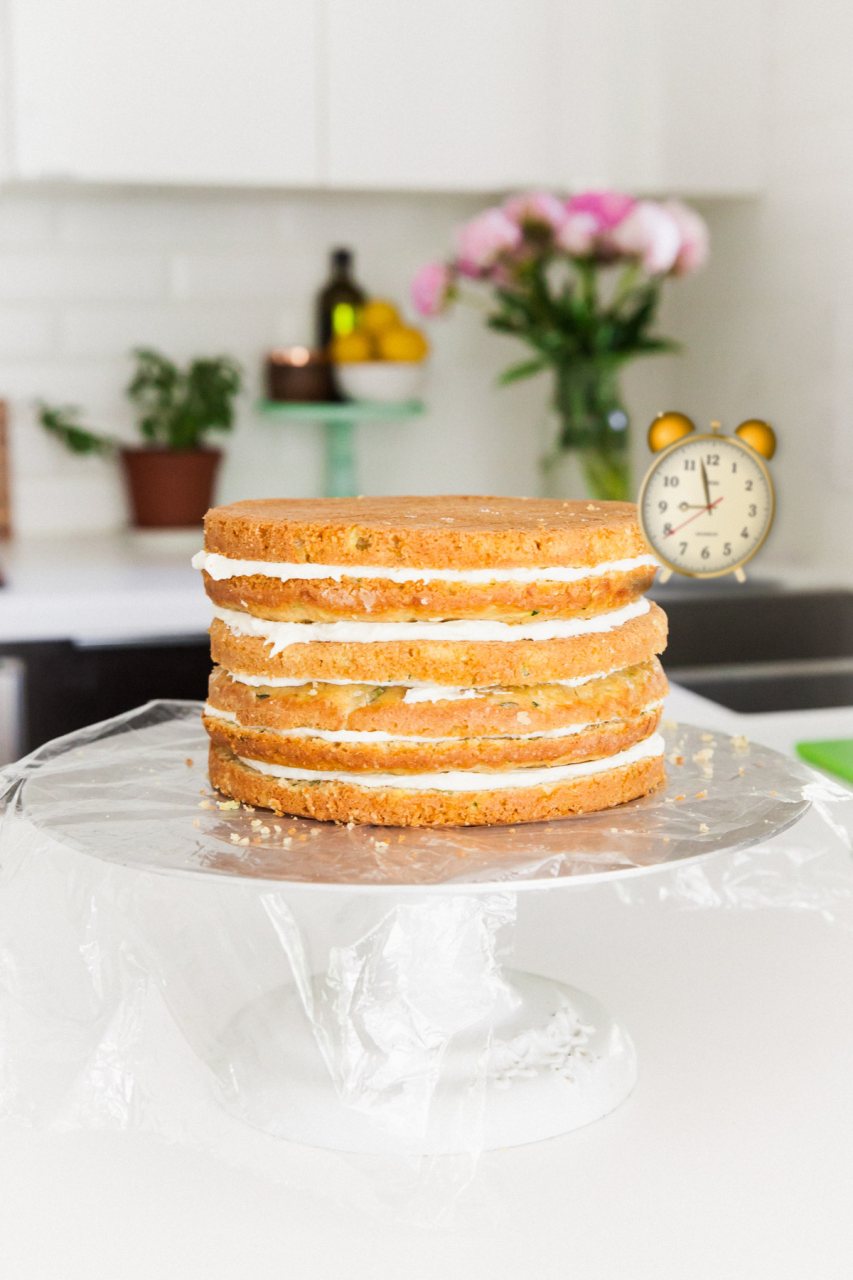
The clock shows 8.57.39
